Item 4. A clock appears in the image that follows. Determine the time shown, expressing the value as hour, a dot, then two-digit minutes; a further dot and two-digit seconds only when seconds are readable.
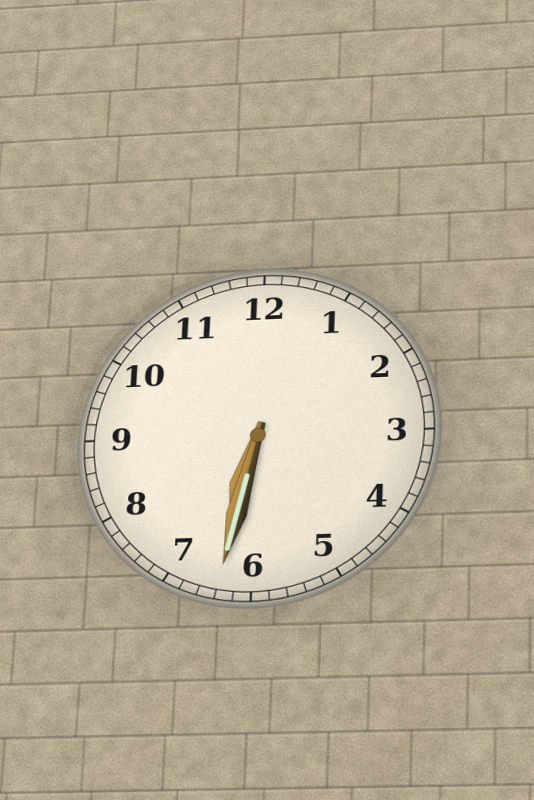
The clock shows 6.32
